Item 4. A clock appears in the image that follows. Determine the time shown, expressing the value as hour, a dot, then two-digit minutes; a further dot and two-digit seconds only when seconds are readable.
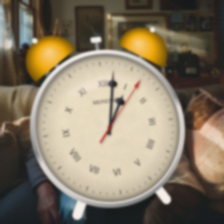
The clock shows 1.02.07
